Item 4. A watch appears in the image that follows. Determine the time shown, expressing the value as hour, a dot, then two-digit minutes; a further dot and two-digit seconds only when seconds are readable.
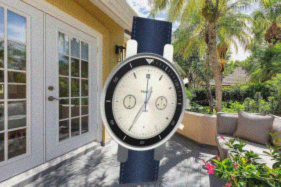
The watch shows 12.35
